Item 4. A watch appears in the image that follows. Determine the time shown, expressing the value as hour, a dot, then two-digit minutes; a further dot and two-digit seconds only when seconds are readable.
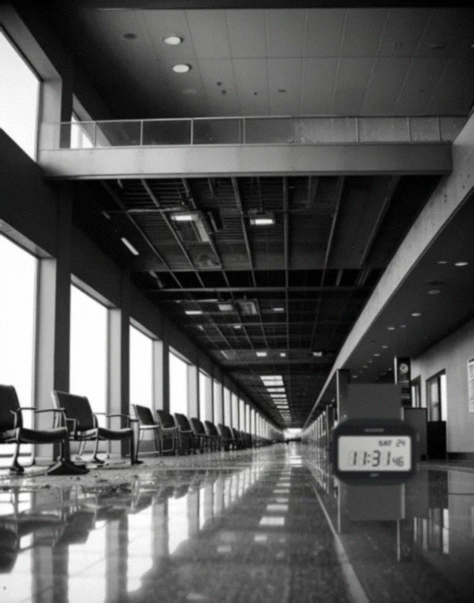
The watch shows 11.31
